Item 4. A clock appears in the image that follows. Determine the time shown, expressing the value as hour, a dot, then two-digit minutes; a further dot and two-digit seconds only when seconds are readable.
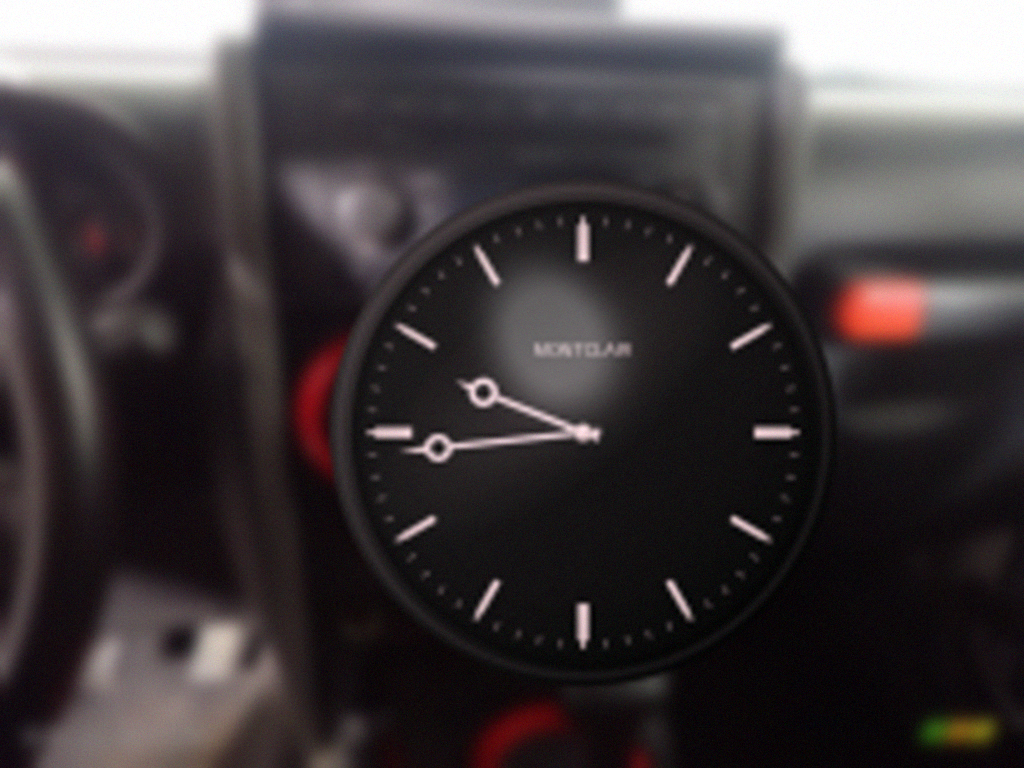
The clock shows 9.44
